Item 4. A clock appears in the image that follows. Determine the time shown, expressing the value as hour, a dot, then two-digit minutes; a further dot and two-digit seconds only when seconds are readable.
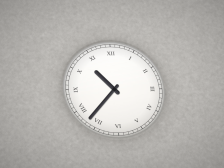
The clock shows 10.37
